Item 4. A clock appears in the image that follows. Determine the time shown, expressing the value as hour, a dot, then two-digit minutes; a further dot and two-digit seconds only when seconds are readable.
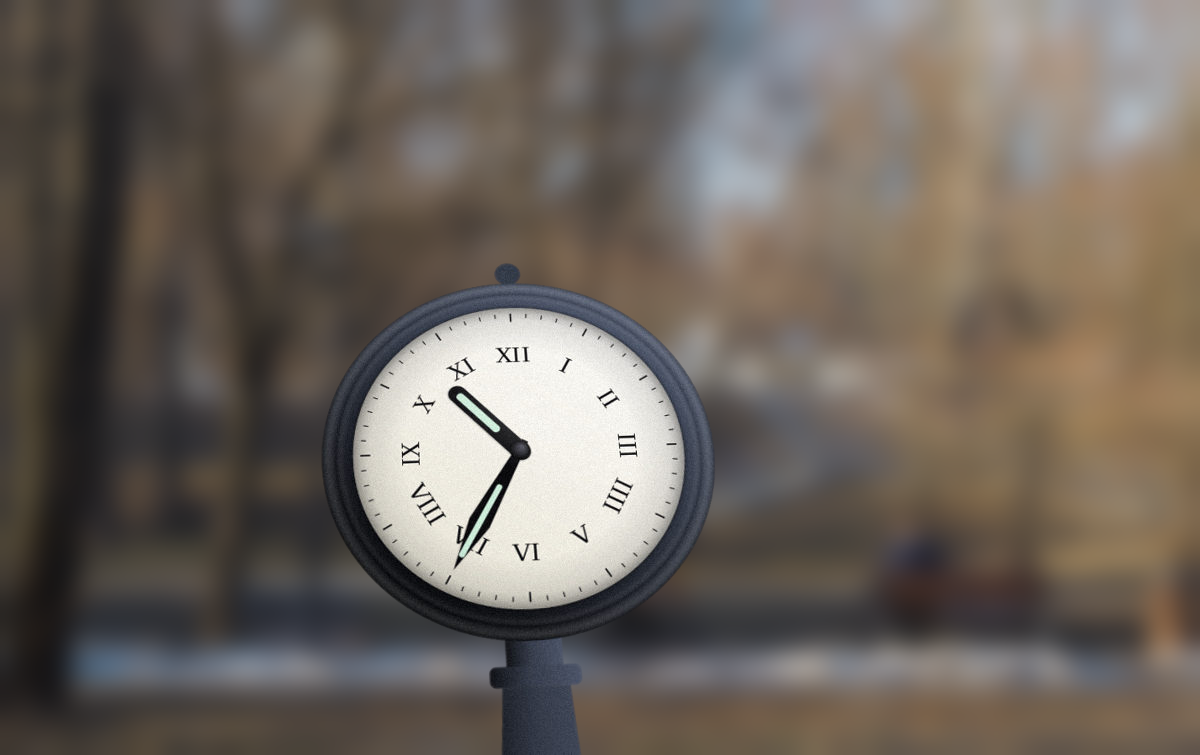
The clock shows 10.35
